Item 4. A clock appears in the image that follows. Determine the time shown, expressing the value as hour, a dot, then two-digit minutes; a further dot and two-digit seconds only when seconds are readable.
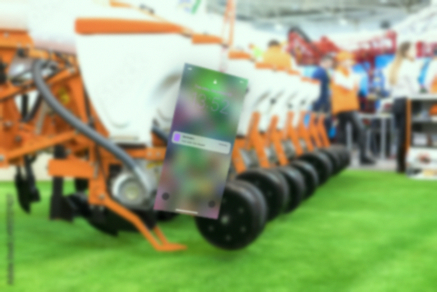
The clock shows 13.52
